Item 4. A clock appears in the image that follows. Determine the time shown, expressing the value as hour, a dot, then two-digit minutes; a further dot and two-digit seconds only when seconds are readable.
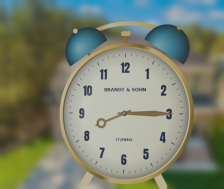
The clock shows 8.15
